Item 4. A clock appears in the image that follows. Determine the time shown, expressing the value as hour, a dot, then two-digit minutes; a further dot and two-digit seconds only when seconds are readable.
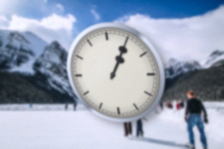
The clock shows 1.05
